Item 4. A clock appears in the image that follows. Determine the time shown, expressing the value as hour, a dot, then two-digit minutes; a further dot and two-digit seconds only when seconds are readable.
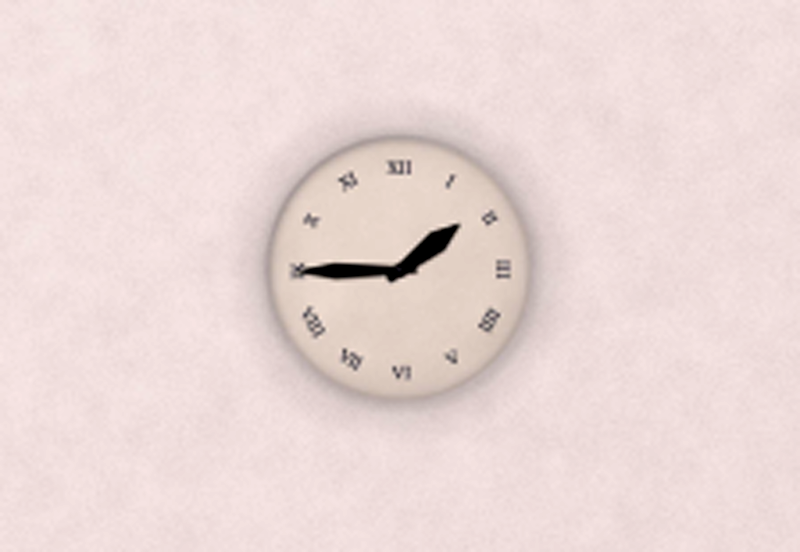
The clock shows 1.45
